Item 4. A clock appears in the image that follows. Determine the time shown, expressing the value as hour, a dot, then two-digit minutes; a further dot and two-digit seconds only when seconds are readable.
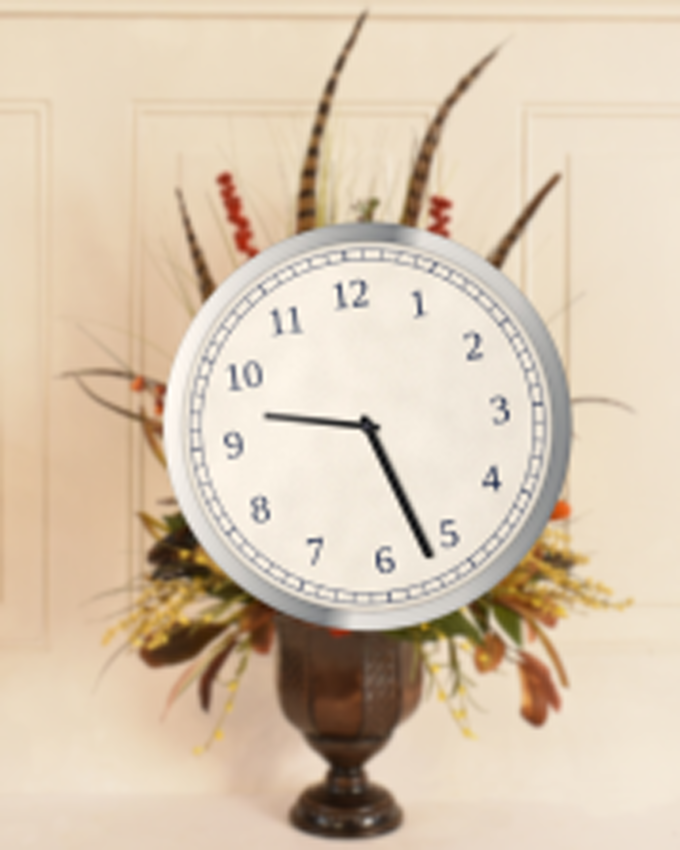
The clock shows 9.27
